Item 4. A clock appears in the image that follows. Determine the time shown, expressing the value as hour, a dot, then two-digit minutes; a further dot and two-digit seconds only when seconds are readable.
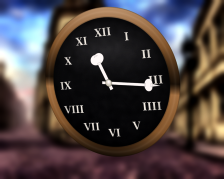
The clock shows 11.16
